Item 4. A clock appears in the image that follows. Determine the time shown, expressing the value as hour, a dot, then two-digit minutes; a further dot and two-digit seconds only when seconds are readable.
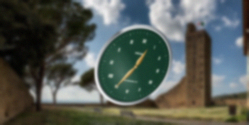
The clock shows 12.35
